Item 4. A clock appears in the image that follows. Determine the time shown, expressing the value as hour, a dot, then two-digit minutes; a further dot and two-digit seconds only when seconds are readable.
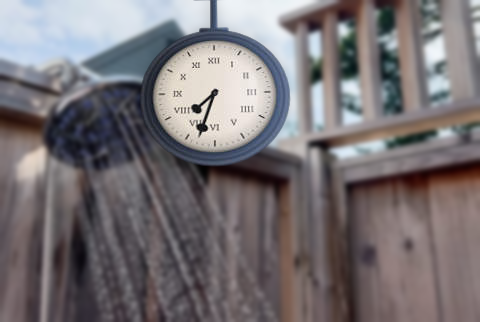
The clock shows 7.33
